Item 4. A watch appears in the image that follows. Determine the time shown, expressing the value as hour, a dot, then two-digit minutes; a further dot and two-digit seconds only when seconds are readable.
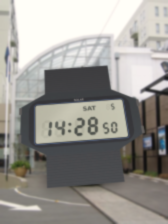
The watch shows 14.28.50
